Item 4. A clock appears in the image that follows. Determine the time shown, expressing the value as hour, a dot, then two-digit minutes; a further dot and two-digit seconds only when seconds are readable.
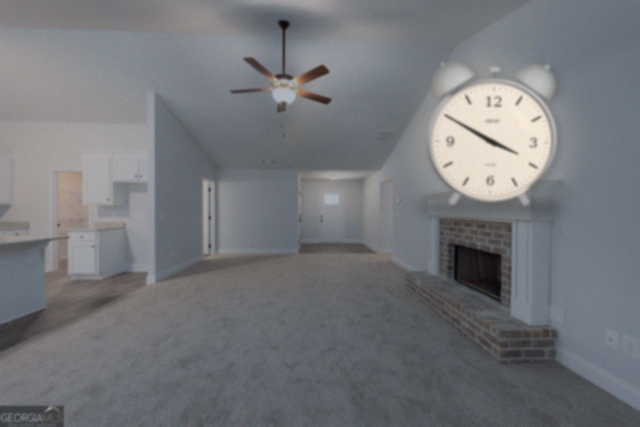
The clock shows 3.50
